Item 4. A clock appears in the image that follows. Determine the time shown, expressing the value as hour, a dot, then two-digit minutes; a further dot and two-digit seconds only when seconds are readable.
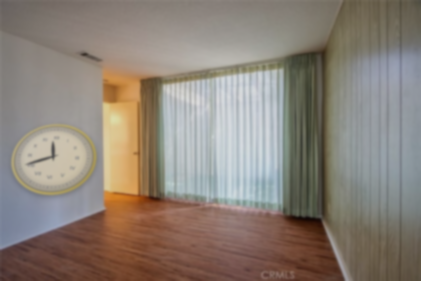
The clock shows 11.41
